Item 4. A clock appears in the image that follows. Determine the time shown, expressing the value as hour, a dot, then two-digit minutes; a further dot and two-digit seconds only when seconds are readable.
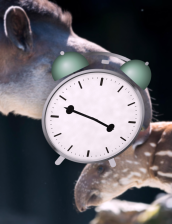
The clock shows 3.48
